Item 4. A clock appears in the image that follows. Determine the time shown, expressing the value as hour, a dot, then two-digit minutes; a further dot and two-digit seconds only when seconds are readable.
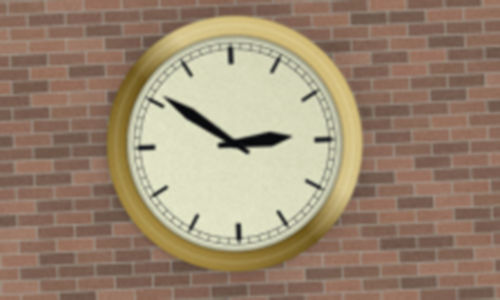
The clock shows 2.51
